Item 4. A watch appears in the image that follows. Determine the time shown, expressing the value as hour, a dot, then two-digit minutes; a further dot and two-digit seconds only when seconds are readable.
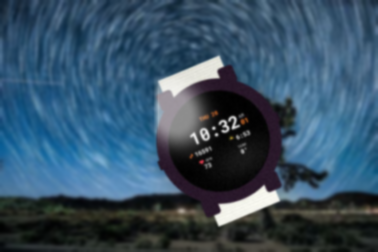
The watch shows 10.32
